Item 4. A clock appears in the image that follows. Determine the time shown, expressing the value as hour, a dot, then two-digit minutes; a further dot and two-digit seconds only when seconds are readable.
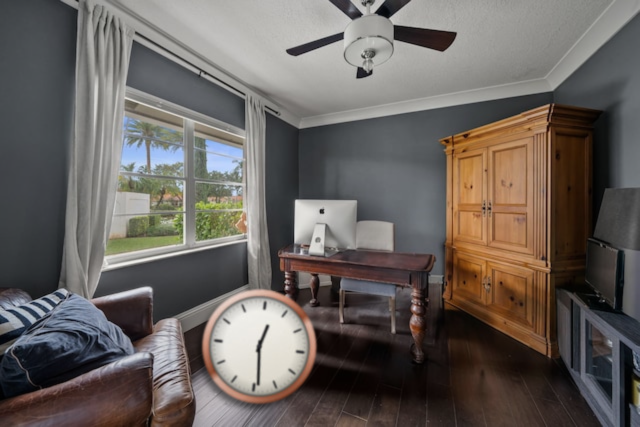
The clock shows 12.29
